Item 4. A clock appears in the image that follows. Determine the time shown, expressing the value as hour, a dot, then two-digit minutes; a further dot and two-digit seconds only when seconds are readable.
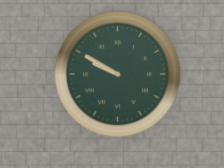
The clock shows 9.50
